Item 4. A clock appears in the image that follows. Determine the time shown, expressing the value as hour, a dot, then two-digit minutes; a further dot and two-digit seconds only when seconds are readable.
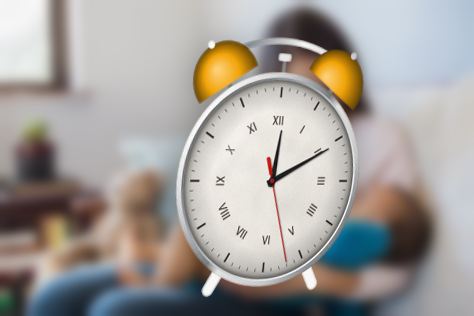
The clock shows 12.10.27
